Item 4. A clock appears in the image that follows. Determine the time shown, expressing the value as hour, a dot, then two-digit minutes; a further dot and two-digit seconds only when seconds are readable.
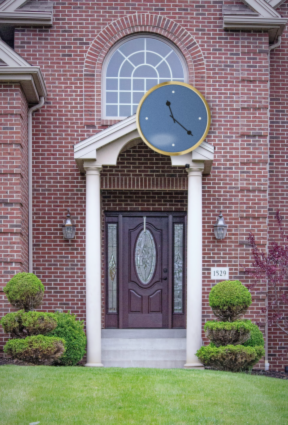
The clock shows 11.22
